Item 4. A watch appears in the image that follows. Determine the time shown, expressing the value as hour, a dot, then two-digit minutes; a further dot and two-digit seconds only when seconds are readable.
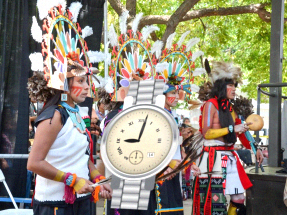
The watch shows 9.02
